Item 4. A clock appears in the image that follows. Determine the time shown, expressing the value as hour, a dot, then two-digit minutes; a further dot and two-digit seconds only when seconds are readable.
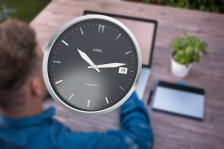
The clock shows 10.13
